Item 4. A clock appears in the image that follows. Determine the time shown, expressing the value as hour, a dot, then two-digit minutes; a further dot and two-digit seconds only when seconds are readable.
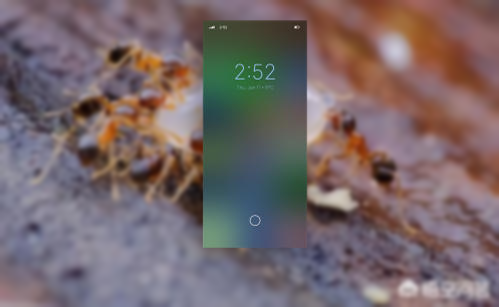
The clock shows 2.52
